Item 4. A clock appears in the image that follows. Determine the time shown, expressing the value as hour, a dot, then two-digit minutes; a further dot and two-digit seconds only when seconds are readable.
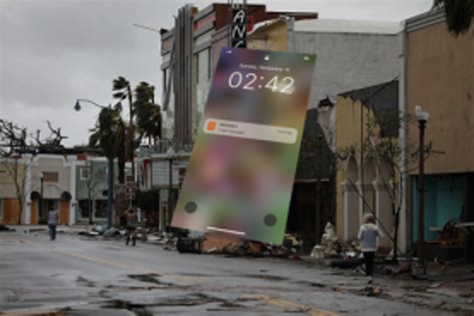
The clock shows 2.42
